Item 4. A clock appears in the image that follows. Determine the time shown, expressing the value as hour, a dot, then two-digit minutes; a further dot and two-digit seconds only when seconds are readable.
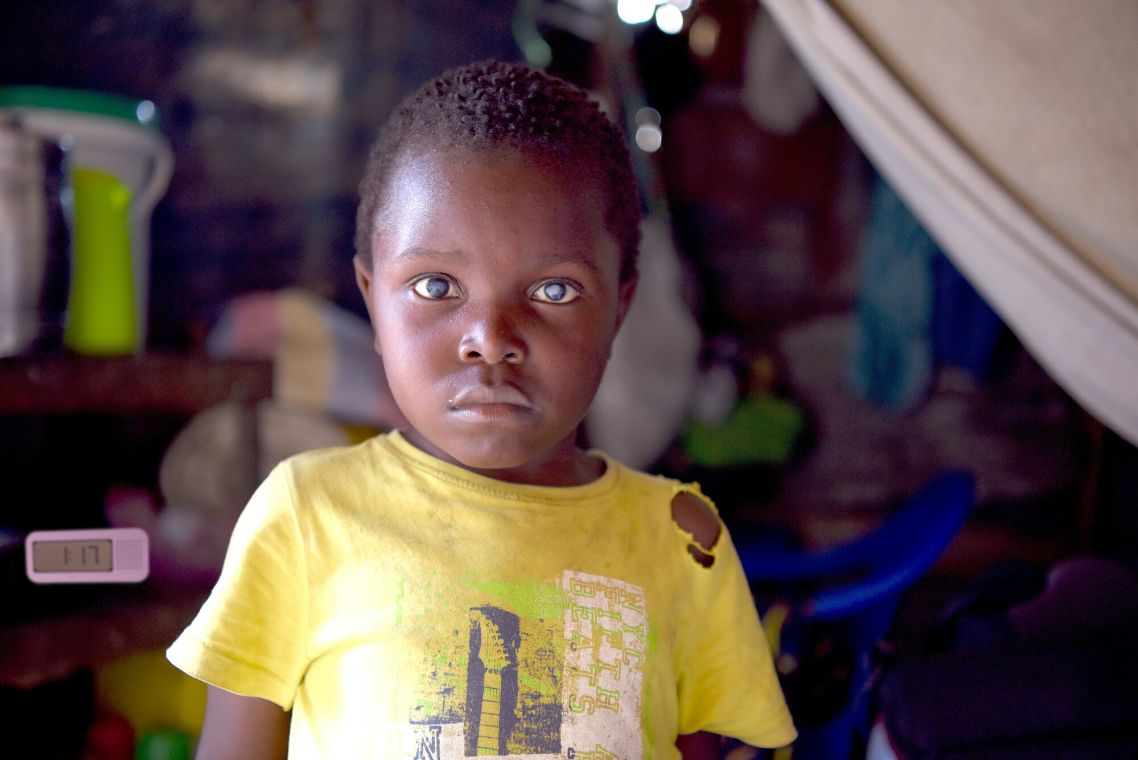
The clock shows 1.17
